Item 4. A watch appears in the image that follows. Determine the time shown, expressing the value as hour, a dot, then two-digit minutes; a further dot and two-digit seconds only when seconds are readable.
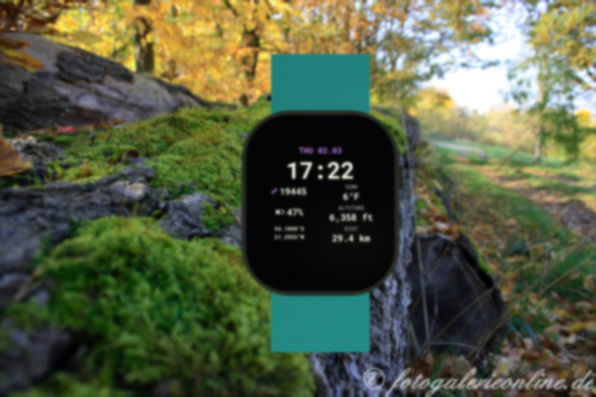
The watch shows 17.22
